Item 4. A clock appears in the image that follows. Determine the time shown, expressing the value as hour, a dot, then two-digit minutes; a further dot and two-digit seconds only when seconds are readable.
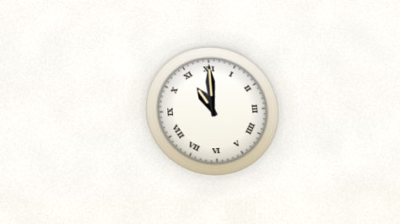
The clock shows 11.00
